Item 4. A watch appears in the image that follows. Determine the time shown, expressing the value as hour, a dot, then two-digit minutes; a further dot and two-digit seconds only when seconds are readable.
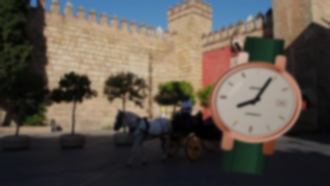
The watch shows 8.04
